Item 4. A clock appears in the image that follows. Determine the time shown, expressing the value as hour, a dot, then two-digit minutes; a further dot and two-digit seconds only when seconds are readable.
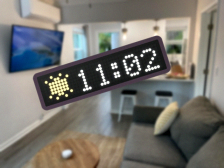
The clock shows 11.02
